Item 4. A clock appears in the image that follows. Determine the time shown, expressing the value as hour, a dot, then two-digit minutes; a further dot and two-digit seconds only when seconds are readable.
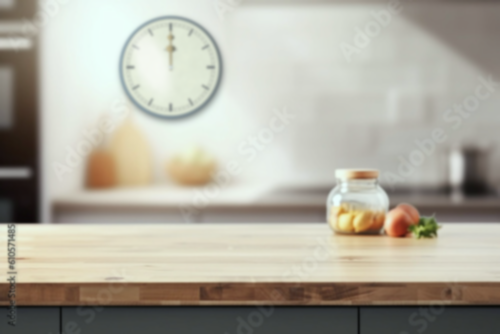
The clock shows 12.00
